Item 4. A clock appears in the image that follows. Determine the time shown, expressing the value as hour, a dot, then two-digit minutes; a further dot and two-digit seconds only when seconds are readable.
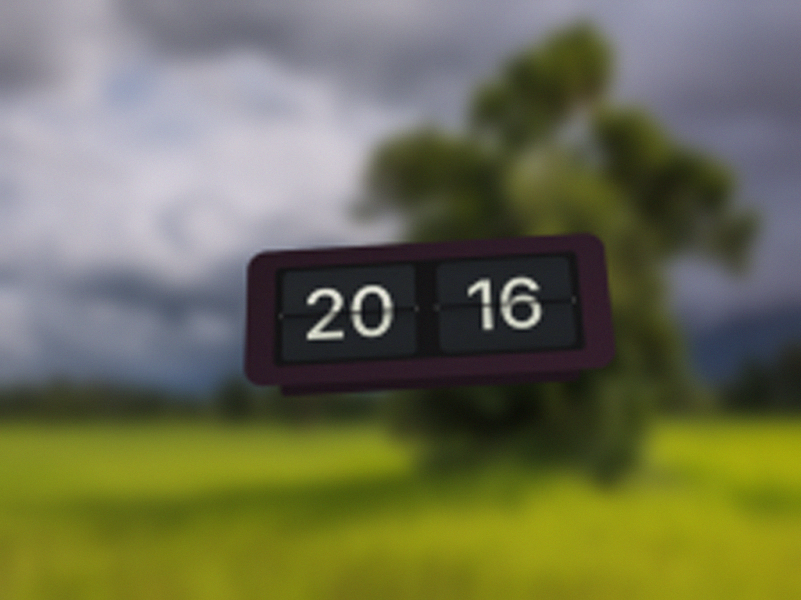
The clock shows 20.16
